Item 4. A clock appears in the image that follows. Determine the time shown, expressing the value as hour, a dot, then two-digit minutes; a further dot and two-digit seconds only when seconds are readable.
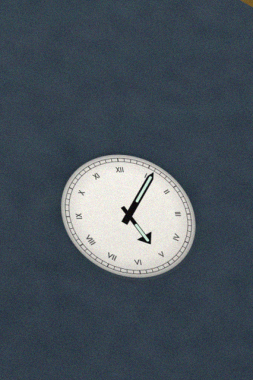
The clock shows 5.06
